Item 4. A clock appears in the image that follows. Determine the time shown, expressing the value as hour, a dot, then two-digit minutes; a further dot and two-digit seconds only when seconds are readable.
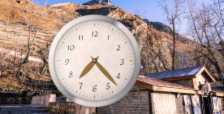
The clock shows 7.23
